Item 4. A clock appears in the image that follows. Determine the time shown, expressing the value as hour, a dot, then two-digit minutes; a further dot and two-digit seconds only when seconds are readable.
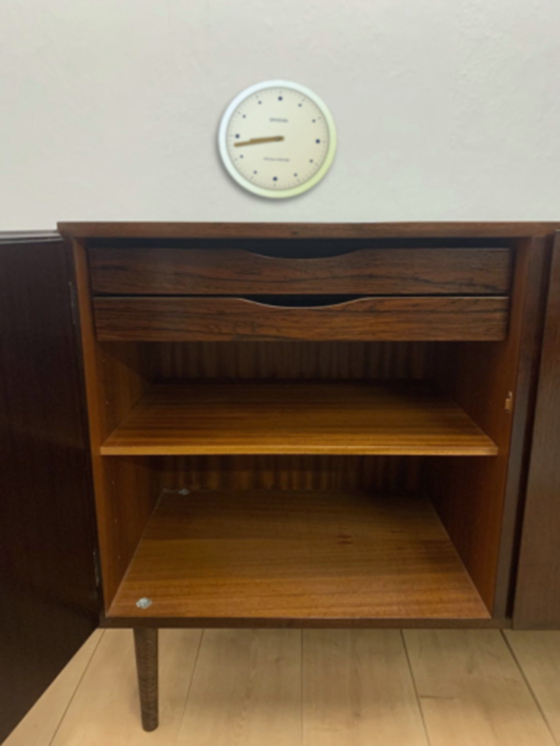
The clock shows 8.43
